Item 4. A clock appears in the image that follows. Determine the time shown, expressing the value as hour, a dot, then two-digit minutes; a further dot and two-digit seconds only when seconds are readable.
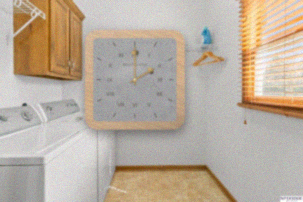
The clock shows 2.00
